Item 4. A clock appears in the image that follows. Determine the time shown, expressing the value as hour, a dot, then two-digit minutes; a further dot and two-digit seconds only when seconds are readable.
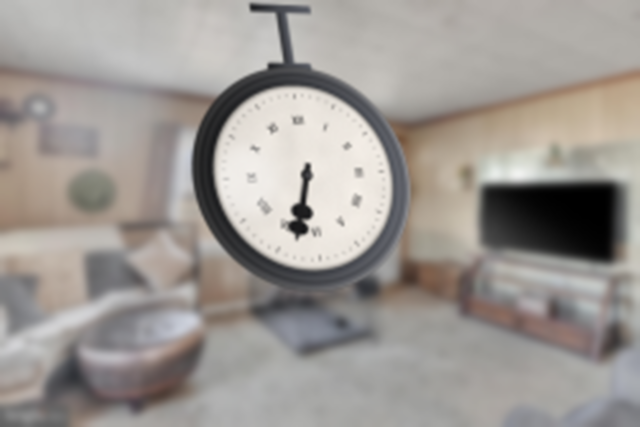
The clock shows 6.33
